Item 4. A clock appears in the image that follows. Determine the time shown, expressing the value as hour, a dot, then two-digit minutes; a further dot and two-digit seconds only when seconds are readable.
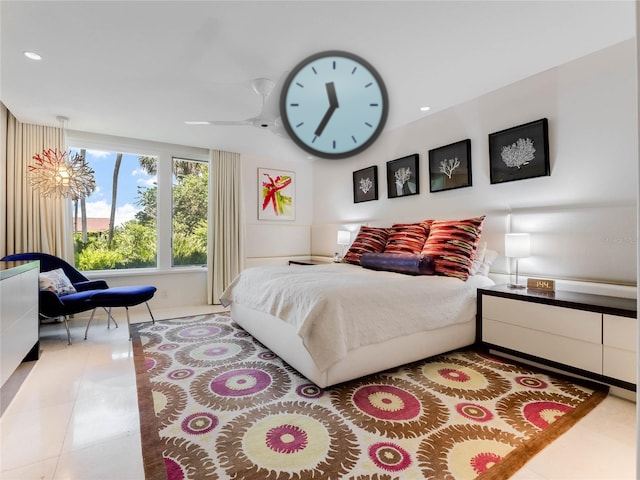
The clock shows 11.35
